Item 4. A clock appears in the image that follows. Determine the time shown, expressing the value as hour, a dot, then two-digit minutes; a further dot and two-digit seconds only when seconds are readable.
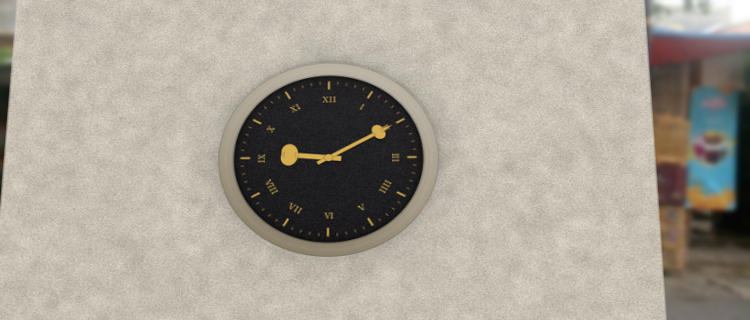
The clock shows 9.10
